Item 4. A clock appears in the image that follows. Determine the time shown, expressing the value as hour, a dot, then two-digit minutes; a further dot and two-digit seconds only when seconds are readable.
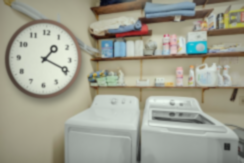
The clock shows 1.19
